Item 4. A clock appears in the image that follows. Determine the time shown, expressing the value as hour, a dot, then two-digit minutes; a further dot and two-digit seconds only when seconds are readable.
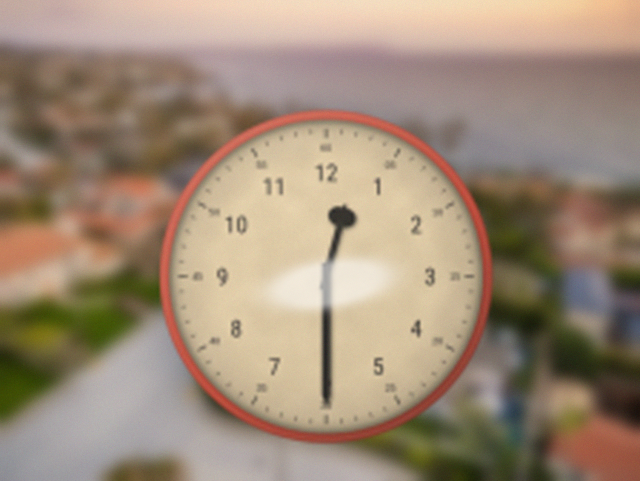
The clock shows 12.30
